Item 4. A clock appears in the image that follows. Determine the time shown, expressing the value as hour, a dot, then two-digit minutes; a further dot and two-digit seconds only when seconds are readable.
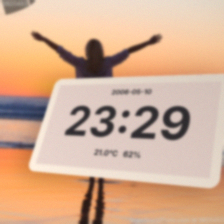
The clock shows 23.29
